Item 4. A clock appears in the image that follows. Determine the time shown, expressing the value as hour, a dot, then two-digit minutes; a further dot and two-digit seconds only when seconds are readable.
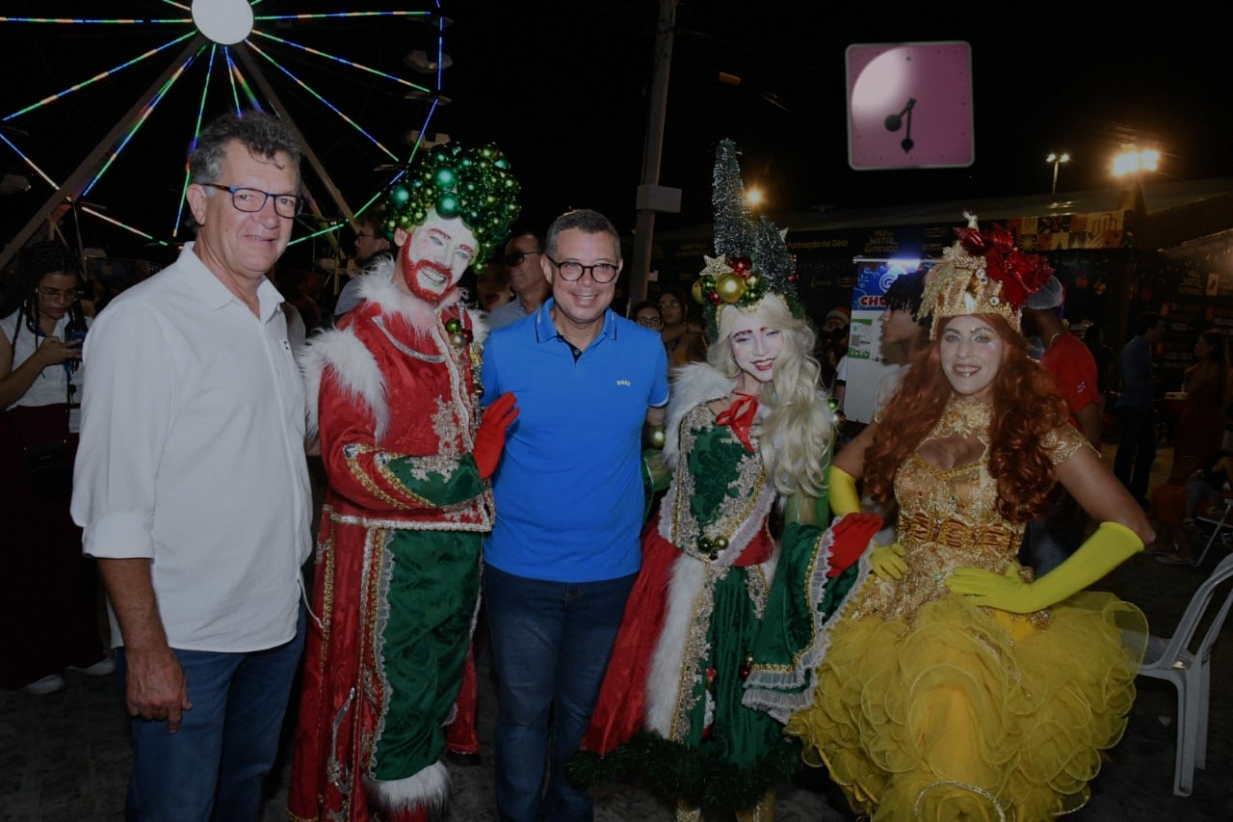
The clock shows 7.31
